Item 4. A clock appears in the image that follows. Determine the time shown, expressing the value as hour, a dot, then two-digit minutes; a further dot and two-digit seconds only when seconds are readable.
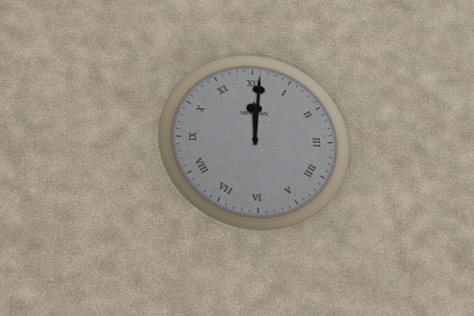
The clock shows 12.01
